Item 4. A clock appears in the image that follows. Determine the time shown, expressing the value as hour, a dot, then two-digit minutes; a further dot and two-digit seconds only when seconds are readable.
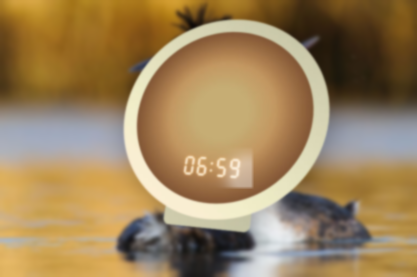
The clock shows 6.59
